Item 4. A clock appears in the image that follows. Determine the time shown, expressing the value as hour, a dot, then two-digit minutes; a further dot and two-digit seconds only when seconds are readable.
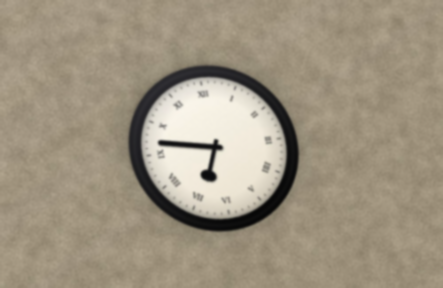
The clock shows 6.47
